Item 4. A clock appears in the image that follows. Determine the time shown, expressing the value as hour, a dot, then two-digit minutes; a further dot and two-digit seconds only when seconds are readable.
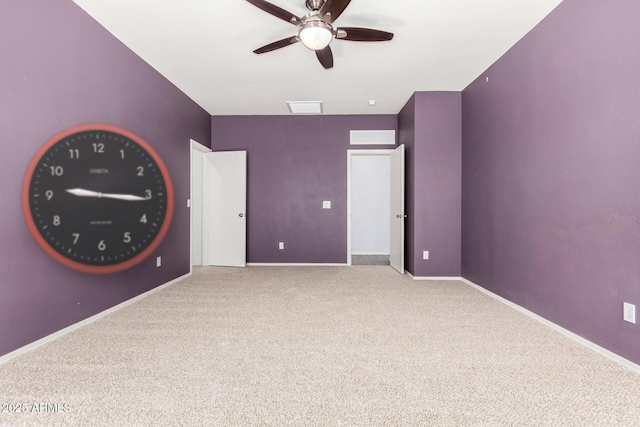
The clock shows 9.16
